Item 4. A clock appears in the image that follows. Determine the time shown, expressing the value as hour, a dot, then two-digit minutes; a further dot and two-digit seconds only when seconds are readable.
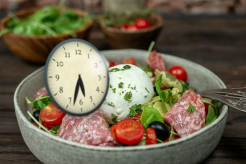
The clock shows 5.33
